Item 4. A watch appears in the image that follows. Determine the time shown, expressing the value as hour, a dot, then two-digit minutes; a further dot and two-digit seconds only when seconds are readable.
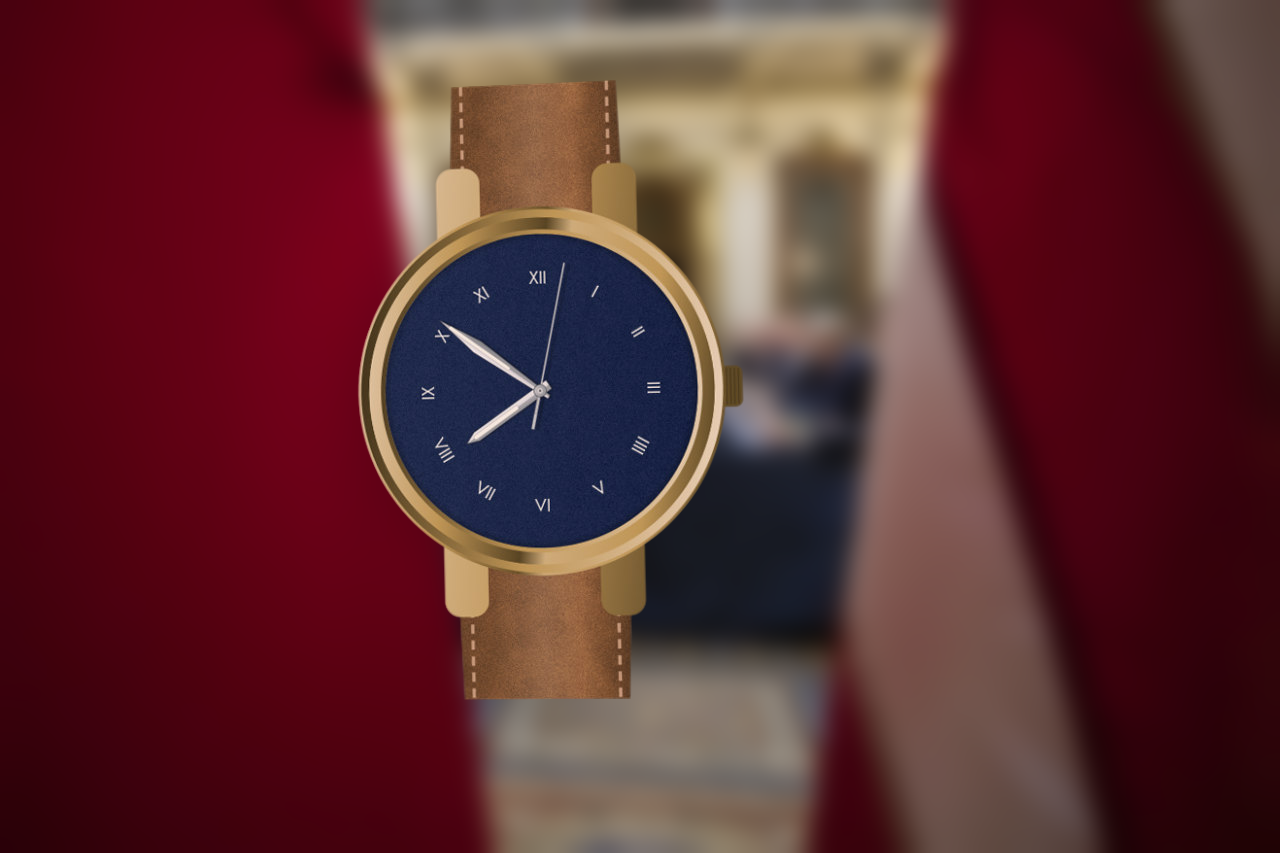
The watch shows 7.51.02
